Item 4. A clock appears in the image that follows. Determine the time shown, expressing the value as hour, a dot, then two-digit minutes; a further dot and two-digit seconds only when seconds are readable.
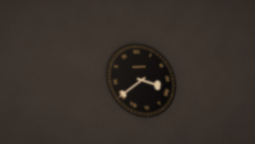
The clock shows 3.40
